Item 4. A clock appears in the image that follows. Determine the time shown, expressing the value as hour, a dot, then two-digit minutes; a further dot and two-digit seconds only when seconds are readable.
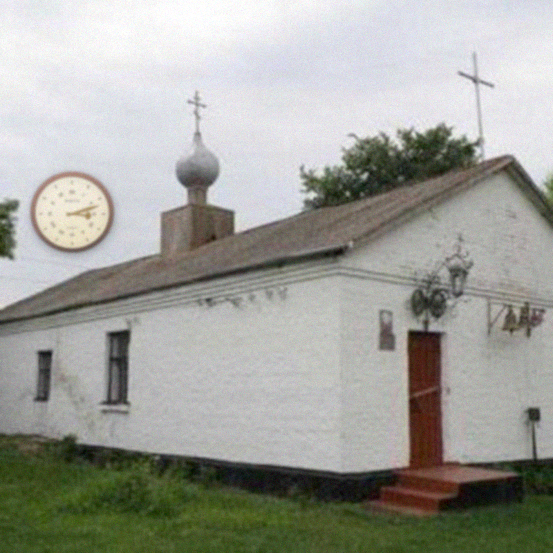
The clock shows 3.12
